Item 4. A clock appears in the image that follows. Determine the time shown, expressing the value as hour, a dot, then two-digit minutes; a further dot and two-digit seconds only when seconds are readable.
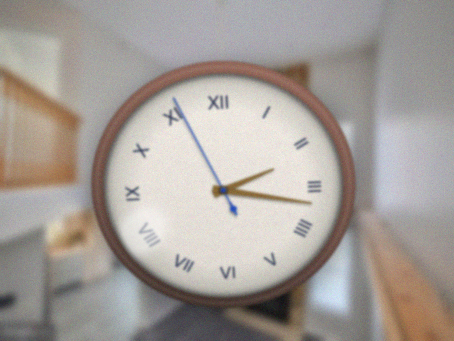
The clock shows 2.16.56
